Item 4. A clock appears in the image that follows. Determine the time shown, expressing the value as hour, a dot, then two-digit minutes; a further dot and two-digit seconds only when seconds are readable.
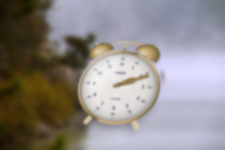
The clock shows 2.11
